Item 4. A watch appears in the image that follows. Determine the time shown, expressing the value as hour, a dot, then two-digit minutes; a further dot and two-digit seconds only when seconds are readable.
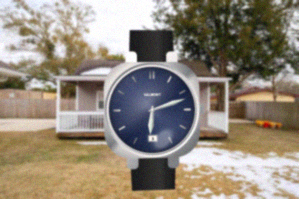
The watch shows 6.12
